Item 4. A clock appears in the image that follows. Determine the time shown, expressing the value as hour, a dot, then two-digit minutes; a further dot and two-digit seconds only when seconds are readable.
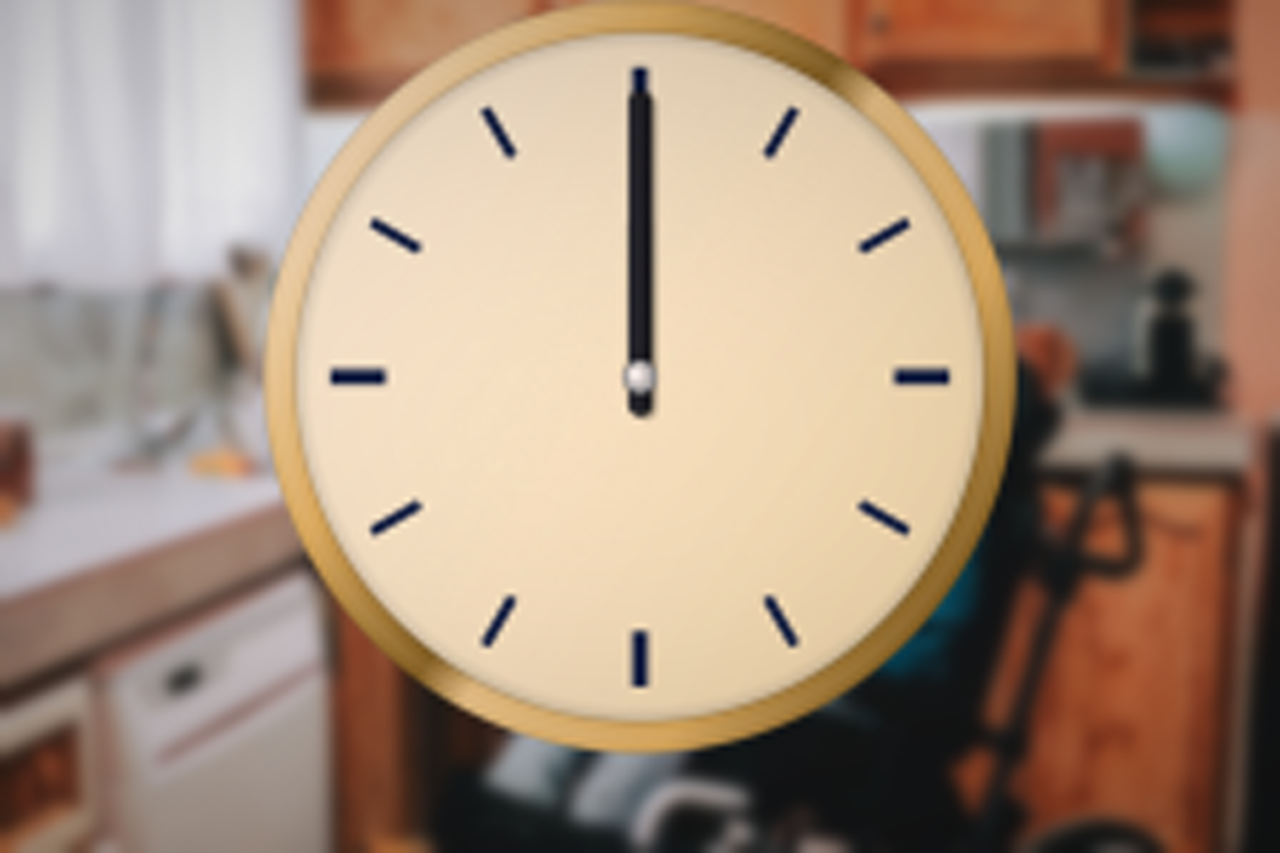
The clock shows 12.00
